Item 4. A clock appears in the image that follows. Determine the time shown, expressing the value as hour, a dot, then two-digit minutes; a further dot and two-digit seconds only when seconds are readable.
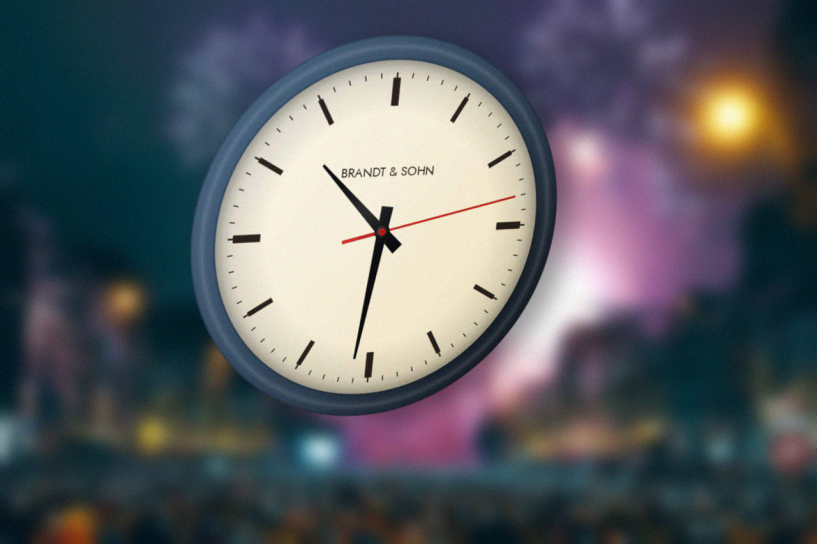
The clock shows 10.31.13
